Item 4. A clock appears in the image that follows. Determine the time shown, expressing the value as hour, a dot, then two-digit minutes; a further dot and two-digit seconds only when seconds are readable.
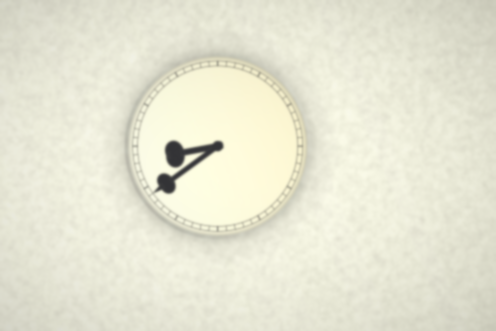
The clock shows 8.39
